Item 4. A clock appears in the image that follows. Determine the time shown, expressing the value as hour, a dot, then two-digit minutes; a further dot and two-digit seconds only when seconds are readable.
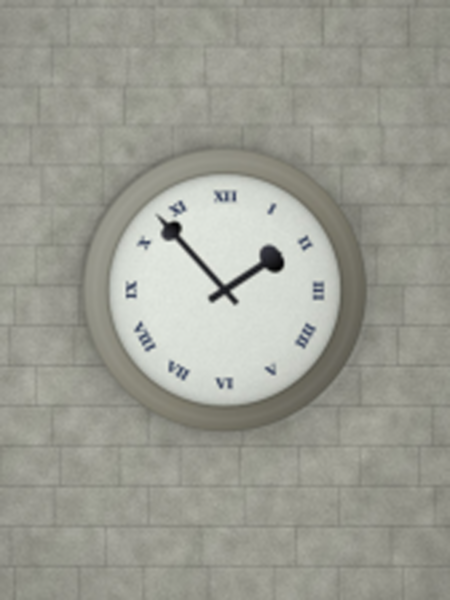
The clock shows 1.53
